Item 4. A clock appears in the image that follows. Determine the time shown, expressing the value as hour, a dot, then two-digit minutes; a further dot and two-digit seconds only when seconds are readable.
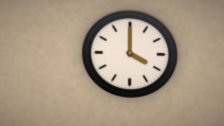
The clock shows 4.00
